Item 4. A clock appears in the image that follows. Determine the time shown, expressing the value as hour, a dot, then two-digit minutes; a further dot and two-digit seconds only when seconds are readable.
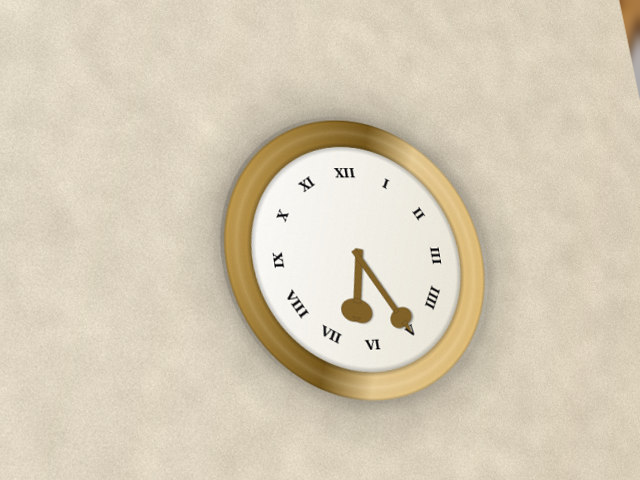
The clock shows 6.25
